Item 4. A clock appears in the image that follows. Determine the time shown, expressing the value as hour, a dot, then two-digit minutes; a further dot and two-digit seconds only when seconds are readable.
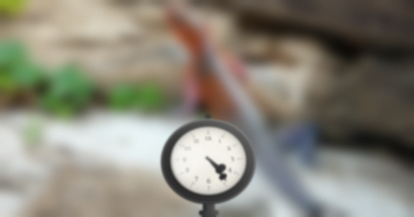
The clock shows 4.24
